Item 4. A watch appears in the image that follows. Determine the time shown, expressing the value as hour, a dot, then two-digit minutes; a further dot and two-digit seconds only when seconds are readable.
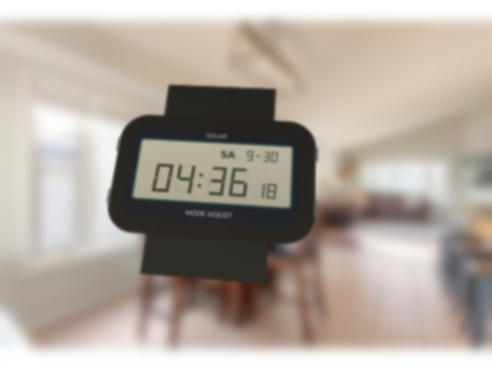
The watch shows 4.36.18
